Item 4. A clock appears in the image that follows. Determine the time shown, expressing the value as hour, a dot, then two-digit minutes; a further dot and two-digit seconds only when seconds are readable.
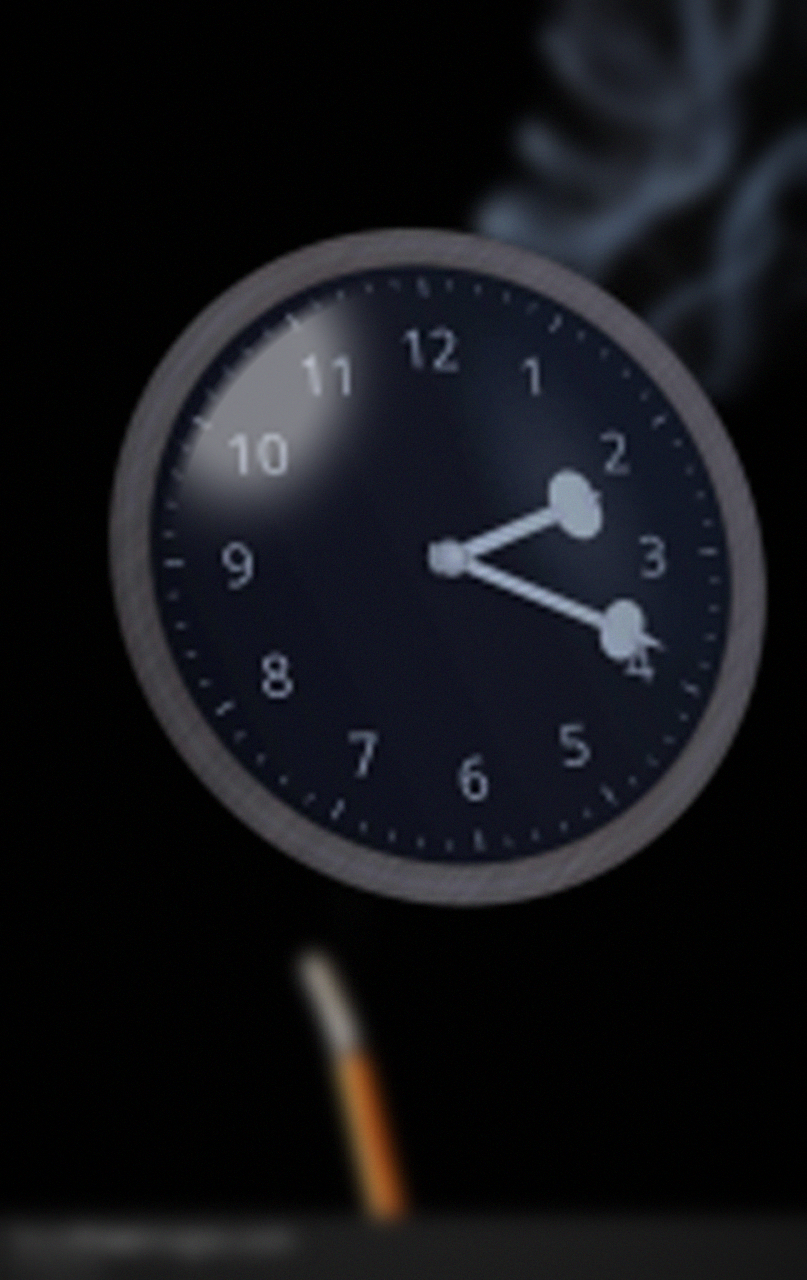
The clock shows 2.19
